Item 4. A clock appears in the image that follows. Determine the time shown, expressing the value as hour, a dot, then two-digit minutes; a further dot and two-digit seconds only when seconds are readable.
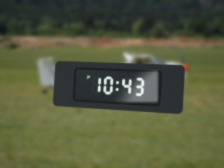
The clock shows 10.43
